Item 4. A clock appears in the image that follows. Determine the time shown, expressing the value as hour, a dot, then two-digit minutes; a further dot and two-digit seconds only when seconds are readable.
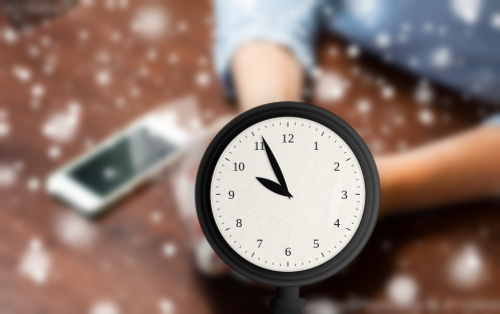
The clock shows 9.56
